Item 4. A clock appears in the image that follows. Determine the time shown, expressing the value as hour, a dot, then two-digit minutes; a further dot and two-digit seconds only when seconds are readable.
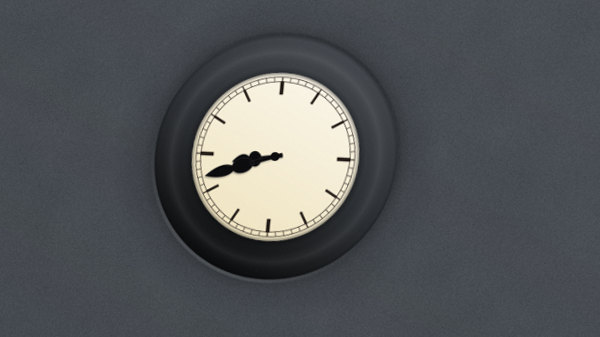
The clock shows 8.42
